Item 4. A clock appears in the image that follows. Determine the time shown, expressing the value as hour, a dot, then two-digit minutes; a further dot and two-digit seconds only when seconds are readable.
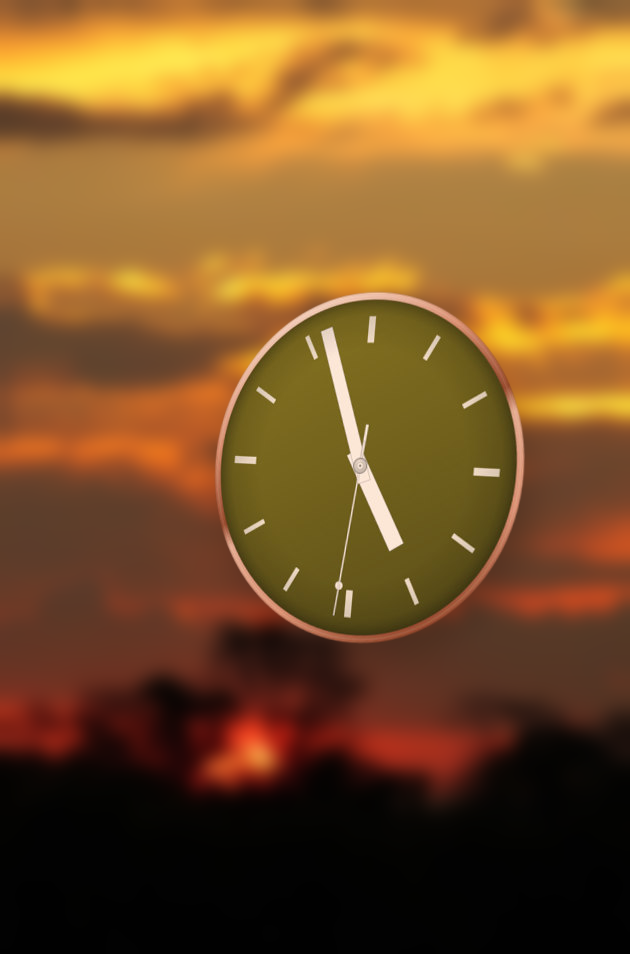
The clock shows 4.56.31
